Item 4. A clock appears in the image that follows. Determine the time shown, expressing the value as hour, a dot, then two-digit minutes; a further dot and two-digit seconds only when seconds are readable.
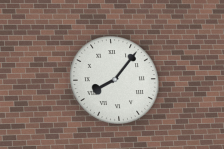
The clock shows 8.07
